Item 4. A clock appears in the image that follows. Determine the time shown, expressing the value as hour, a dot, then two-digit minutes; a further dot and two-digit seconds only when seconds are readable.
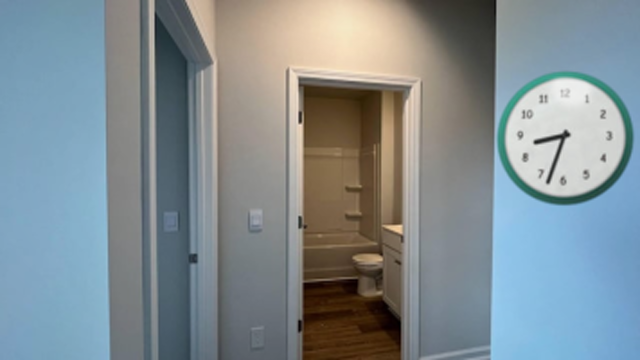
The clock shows 8.33
